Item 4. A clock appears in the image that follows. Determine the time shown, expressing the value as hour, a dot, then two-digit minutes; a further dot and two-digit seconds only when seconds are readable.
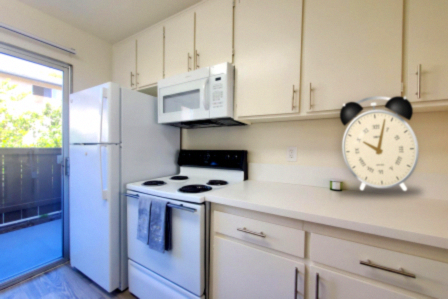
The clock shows 10.03
